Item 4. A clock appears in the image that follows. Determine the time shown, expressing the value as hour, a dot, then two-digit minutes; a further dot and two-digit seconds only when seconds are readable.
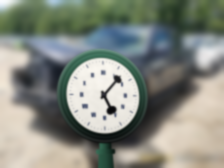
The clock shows 5.07
